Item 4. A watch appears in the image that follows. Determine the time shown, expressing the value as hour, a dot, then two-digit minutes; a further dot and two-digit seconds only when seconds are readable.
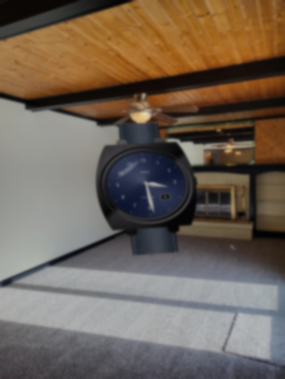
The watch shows 3.29
